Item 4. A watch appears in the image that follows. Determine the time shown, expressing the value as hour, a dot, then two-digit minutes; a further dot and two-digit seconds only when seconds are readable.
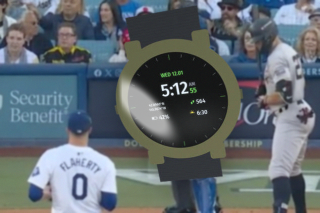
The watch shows 5.12
